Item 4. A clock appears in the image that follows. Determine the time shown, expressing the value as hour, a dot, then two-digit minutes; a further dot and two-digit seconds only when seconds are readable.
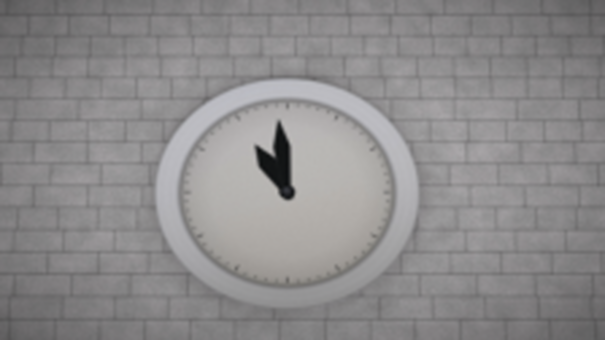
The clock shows 10.59
